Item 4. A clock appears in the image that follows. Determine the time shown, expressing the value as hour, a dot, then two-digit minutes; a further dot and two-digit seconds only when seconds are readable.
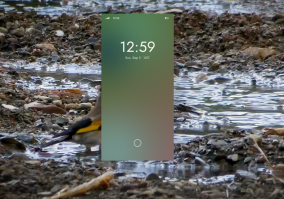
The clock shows 12.59
